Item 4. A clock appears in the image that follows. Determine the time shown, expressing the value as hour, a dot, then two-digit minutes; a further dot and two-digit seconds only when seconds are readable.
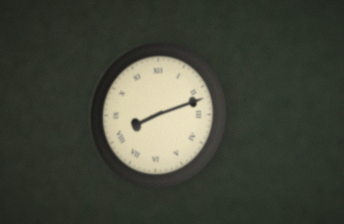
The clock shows 8.12
